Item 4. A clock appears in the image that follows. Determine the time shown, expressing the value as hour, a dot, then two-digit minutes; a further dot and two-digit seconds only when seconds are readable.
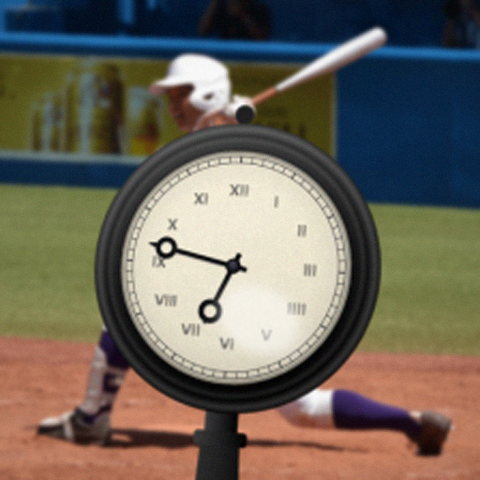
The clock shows 6.47
